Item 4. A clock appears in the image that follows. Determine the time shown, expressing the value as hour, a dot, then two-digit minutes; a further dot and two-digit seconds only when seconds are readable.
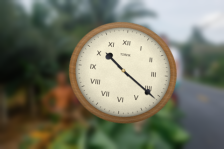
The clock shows 10.21
